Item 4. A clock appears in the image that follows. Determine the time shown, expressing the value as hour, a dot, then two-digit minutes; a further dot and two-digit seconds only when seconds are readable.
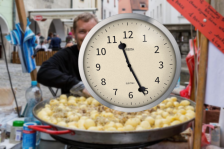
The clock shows 11.26
